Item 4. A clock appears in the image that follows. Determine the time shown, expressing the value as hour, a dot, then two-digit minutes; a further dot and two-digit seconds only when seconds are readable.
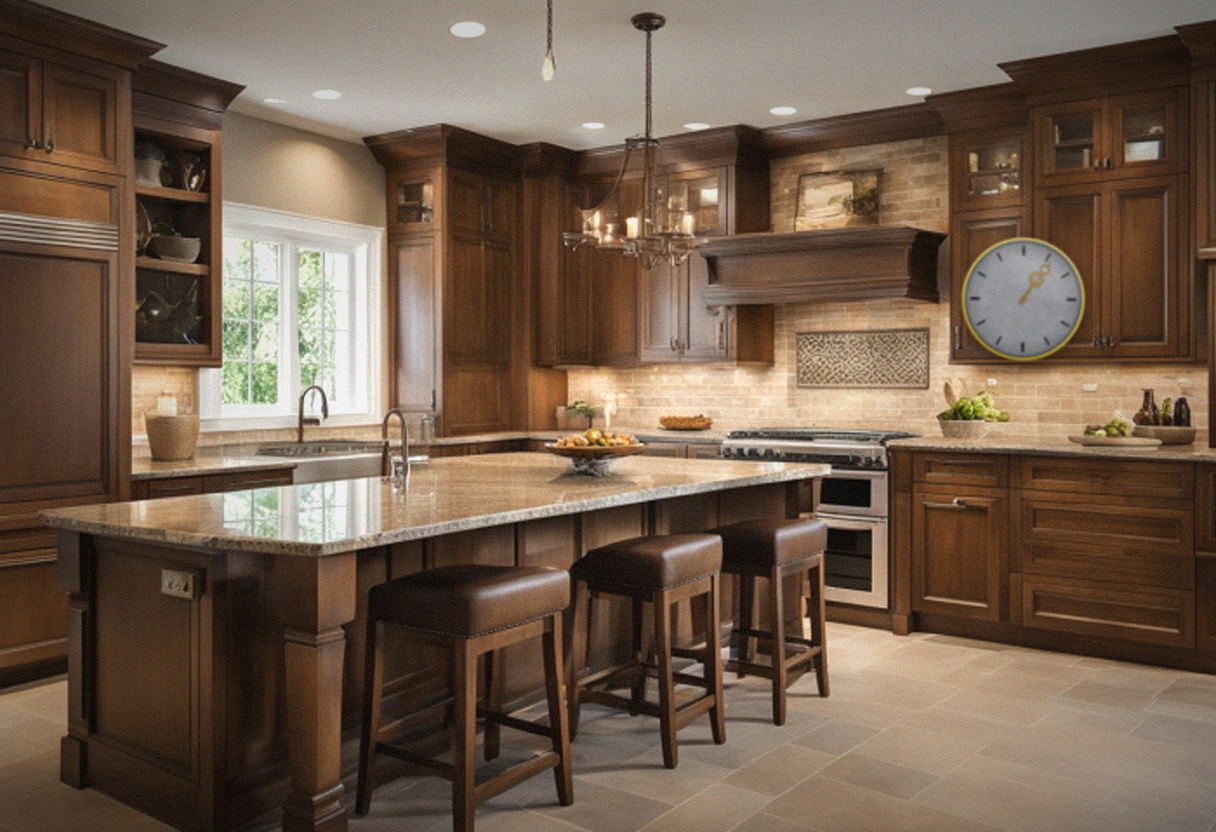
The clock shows 1.06
